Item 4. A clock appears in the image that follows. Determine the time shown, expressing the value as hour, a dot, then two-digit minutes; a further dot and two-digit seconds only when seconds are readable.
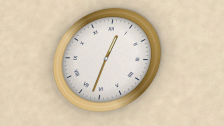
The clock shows 12.32
